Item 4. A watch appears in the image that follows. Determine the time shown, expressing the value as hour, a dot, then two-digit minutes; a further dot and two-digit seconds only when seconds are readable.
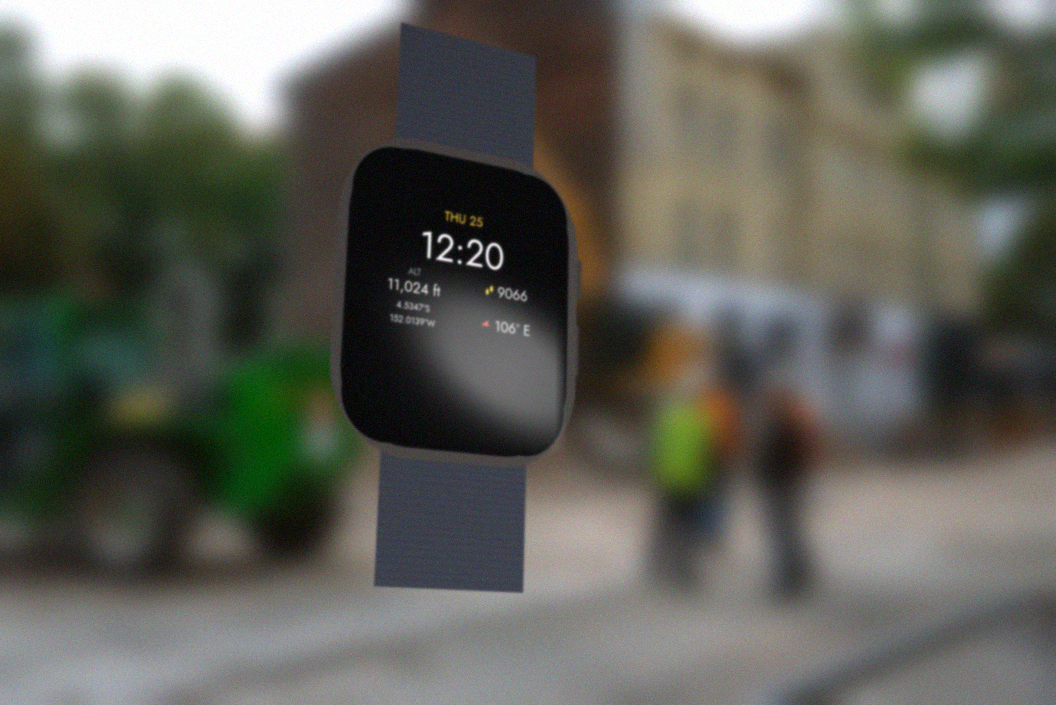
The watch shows 12.20
